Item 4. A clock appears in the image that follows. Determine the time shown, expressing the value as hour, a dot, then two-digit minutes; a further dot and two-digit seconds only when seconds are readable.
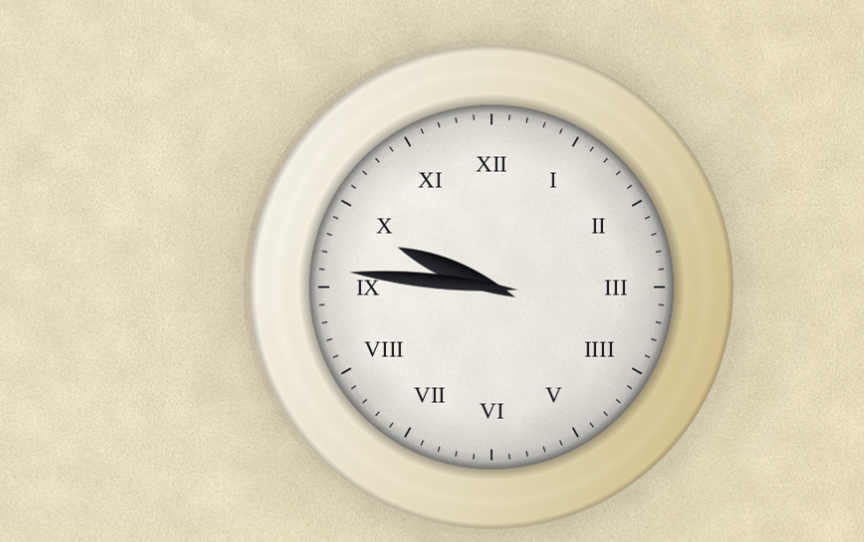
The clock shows 9.46
